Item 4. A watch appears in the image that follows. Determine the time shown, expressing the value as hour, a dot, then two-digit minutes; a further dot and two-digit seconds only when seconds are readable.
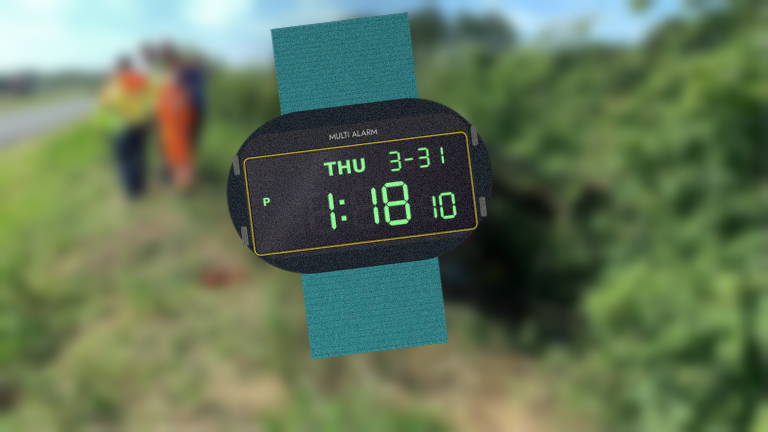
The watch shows 1.18.10
